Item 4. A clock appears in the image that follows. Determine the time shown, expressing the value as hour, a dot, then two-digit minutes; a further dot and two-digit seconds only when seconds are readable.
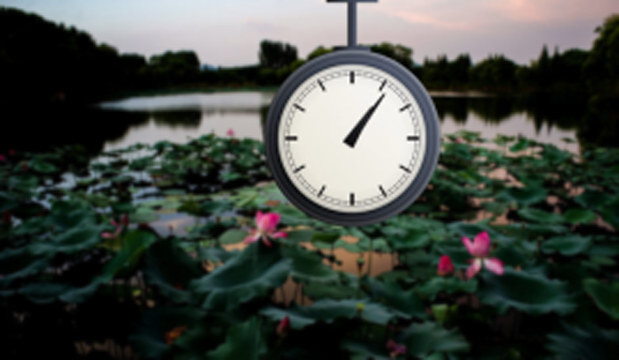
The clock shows 1.06
